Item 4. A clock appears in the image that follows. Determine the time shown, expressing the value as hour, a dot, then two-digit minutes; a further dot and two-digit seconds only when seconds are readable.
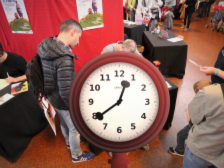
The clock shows 12.39
